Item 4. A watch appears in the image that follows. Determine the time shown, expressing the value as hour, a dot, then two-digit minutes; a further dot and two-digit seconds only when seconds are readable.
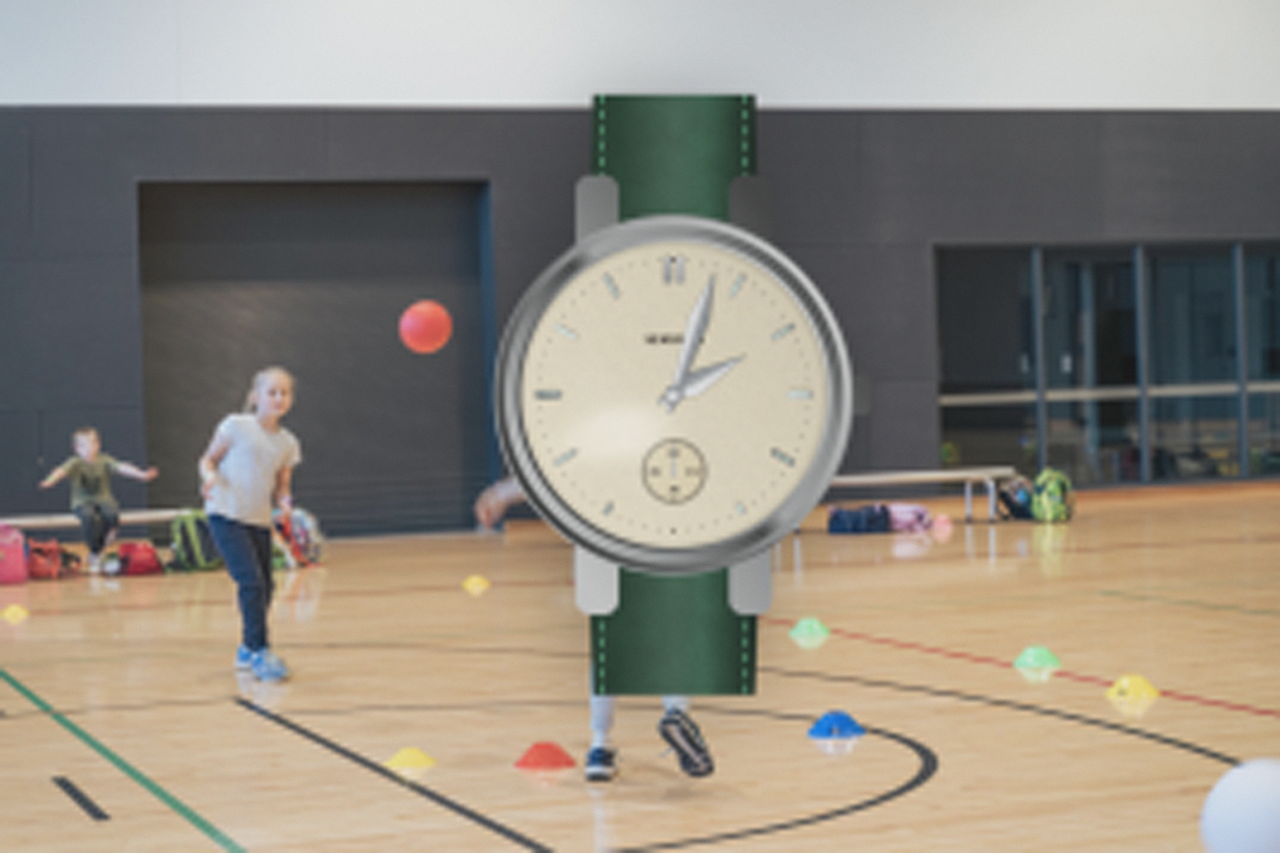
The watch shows 2.03
